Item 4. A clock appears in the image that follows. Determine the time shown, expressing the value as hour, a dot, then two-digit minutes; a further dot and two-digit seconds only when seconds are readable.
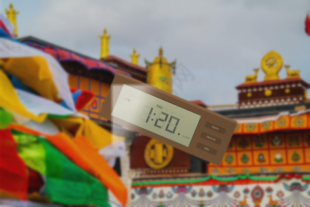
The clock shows 1.20
